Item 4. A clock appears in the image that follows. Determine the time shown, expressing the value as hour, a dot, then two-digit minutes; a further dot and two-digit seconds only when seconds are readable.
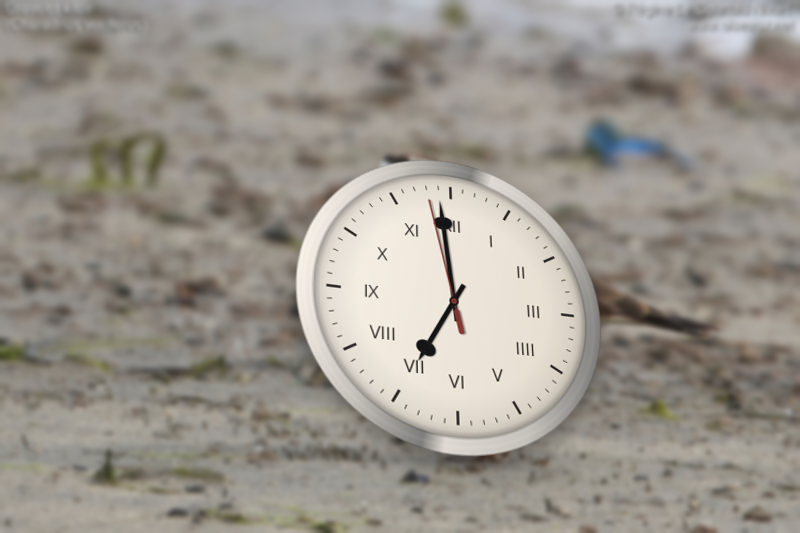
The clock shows 6.58.58
